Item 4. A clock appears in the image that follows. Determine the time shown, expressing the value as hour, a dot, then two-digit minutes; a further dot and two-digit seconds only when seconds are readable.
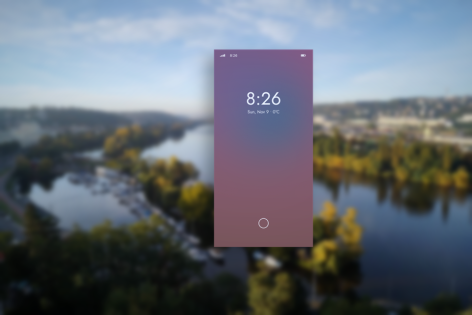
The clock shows 8.26
